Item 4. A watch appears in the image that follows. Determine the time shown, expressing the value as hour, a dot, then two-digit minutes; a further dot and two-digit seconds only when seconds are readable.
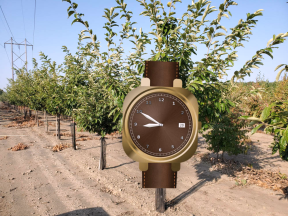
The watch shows 8.50
